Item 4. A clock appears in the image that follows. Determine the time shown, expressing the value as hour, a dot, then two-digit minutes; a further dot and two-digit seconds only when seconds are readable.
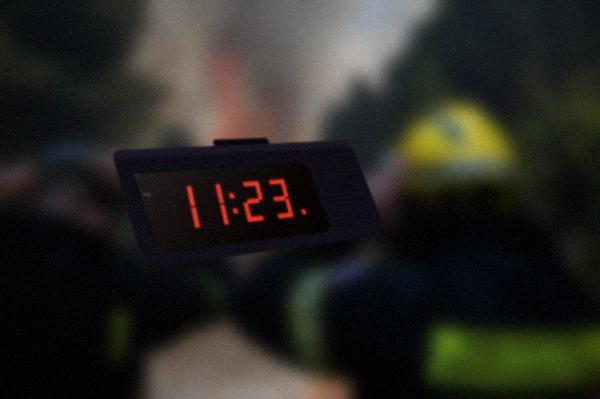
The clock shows 11.23
